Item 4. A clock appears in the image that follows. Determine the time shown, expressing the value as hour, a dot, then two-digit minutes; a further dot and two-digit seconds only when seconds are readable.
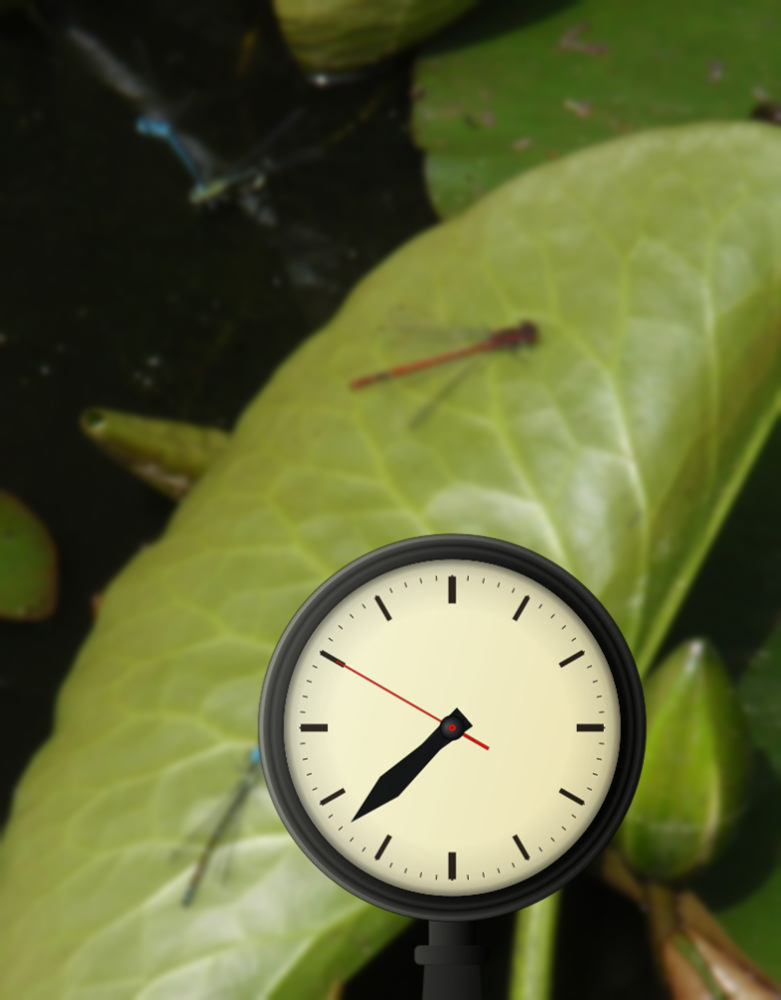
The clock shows 7.37.50
